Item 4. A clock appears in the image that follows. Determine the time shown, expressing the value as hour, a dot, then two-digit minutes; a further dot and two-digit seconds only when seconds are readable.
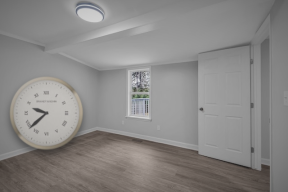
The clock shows 9.38
